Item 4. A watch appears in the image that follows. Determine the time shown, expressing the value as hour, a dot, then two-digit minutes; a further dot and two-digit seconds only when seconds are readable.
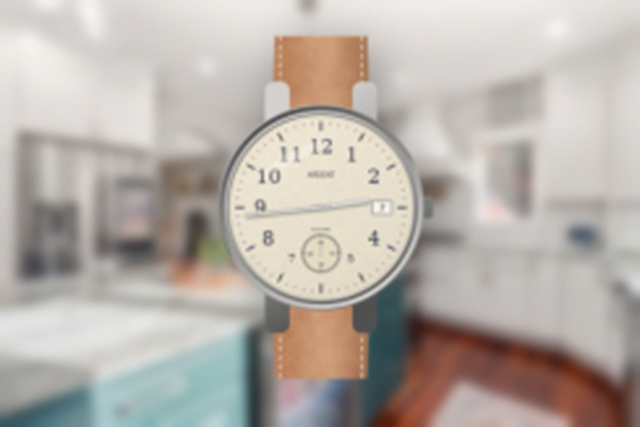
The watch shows 2.44
